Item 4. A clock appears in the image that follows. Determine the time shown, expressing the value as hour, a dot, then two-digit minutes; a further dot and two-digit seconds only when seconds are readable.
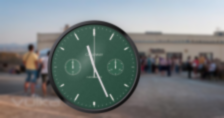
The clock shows 11.26
